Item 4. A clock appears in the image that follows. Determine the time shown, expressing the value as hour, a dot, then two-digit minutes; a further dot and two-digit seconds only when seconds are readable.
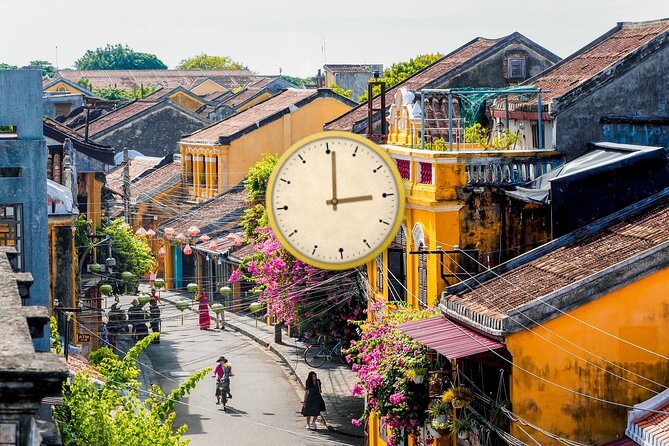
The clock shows 3.01
